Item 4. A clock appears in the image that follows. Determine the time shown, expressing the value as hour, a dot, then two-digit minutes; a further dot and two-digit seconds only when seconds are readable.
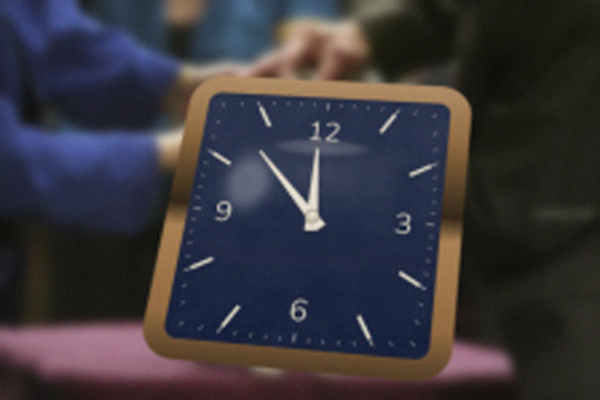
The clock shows 11.53
